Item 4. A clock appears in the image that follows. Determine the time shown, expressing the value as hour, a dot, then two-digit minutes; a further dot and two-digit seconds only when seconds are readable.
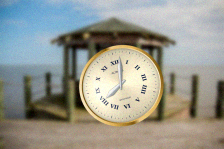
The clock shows 8.02
